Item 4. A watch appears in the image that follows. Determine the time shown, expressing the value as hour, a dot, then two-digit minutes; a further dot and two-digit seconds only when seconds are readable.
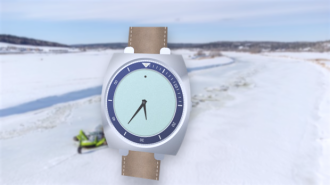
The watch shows 5.36
